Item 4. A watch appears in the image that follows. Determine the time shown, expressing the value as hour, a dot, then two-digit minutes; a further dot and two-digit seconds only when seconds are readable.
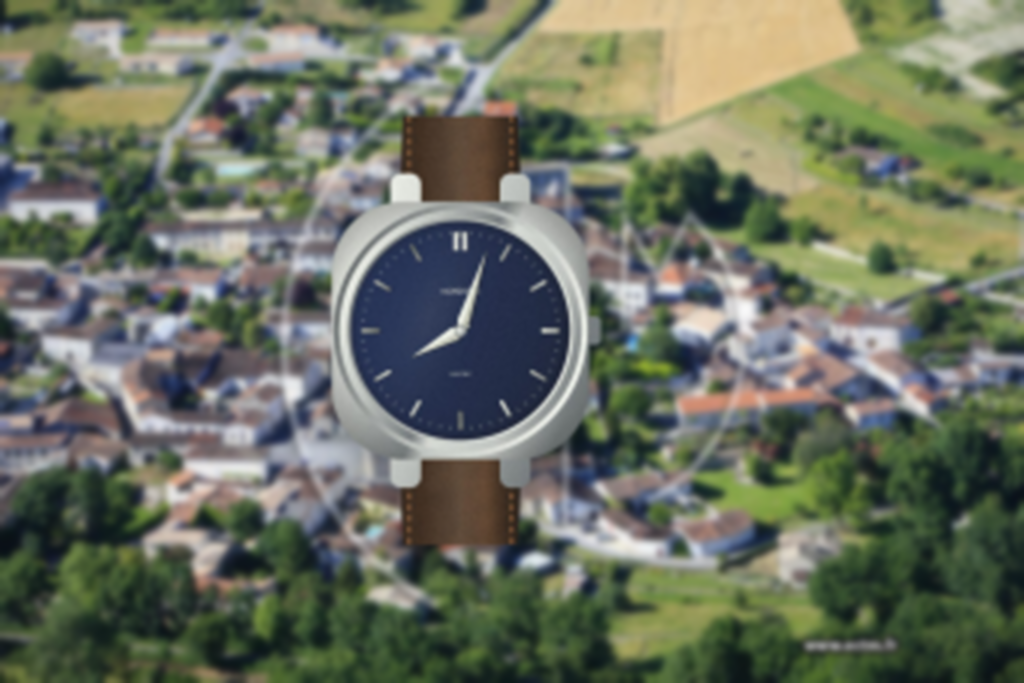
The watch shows 8.03
